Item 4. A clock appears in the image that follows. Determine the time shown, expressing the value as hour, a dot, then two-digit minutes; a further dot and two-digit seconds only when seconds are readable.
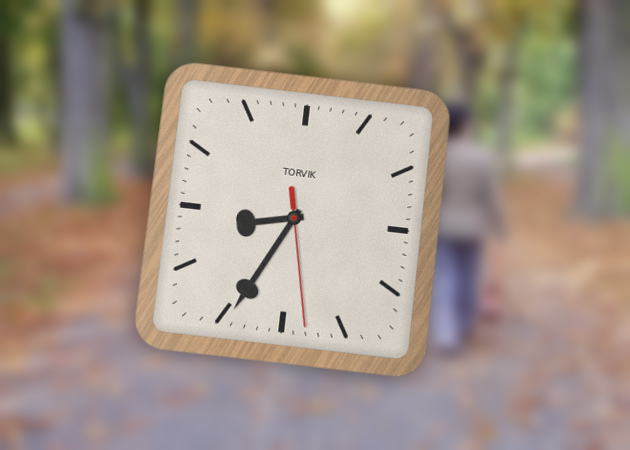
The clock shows 8.34.28
